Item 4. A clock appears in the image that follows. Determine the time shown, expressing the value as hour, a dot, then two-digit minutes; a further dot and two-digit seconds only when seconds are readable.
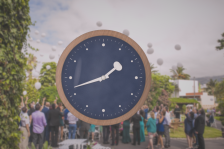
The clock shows 1.42
